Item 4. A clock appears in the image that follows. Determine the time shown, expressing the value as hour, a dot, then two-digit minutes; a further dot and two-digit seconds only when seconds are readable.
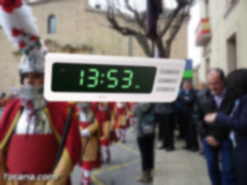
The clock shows 13.53
